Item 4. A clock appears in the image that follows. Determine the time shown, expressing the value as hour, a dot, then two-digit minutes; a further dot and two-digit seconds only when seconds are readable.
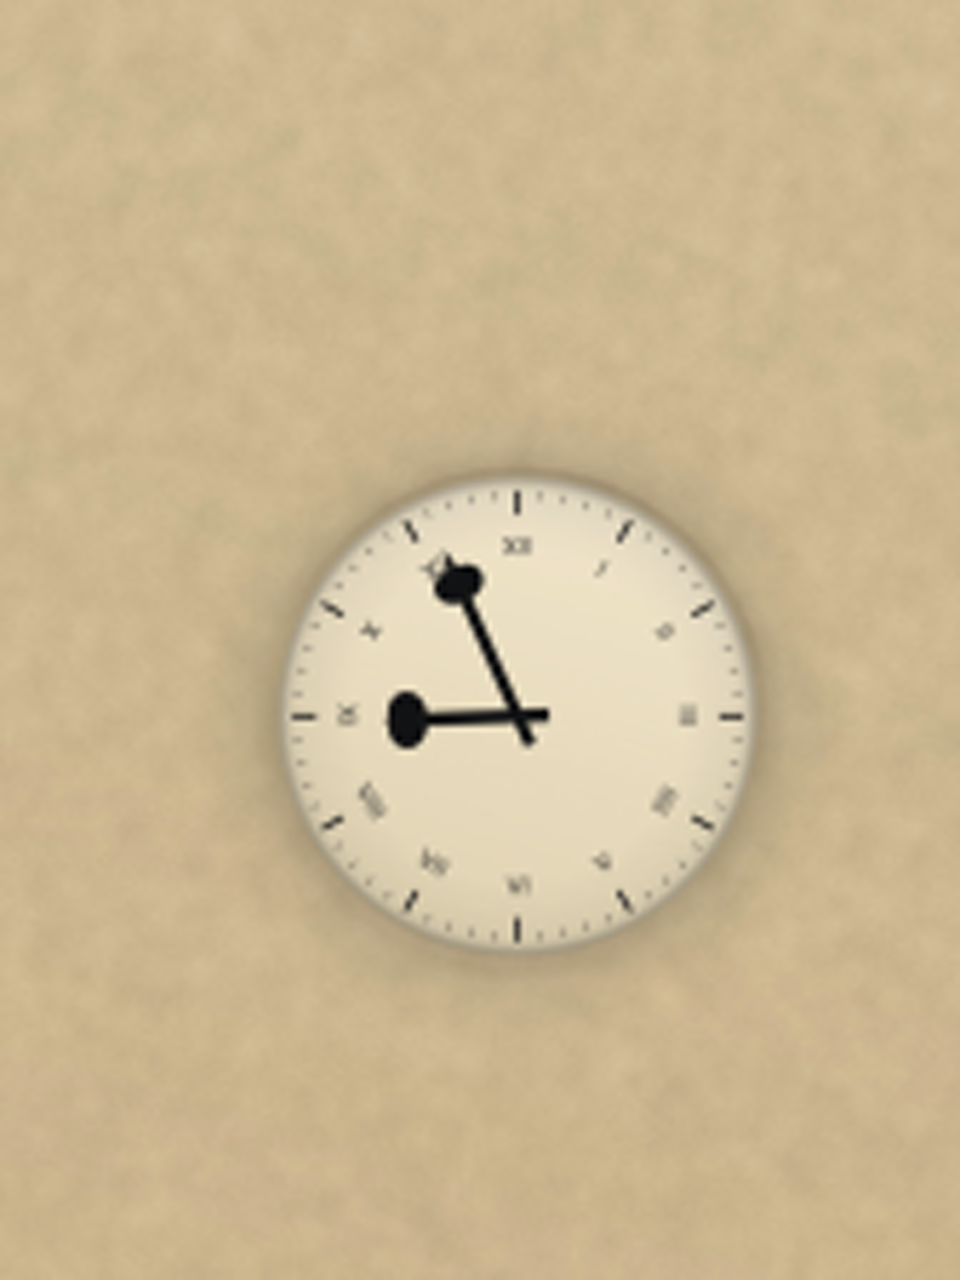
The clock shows 8.56
